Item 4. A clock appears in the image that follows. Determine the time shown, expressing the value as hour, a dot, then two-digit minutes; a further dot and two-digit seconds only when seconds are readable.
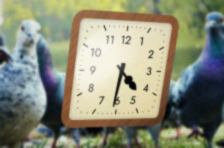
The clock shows 4.31
